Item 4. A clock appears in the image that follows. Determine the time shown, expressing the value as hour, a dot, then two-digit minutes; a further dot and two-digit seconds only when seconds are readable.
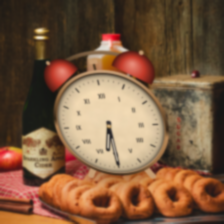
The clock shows 6.30
